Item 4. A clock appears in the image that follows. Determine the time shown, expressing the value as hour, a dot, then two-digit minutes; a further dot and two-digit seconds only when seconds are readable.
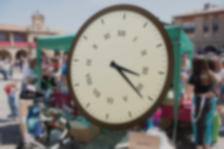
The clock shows 3.21
